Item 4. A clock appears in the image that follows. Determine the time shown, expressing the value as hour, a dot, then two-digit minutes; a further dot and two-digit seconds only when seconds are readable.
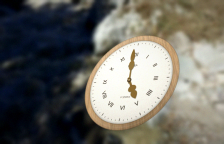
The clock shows 4.59
